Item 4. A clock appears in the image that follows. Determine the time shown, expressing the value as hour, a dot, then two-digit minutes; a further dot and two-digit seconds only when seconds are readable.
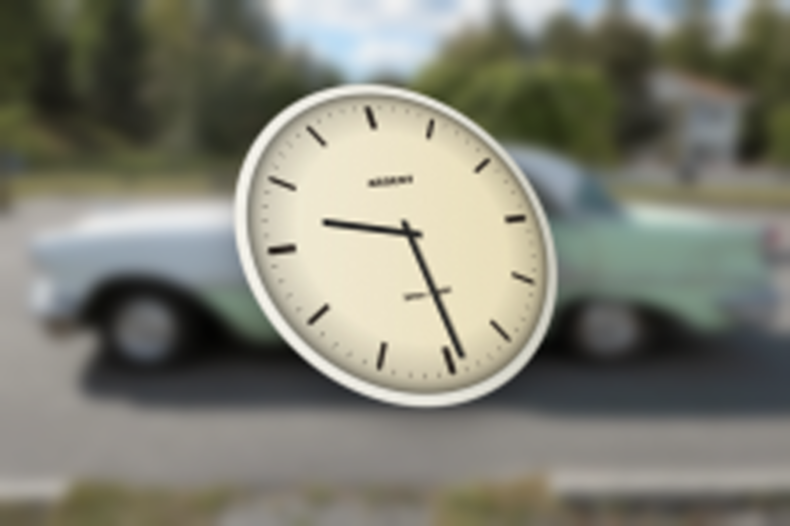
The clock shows 9.29
